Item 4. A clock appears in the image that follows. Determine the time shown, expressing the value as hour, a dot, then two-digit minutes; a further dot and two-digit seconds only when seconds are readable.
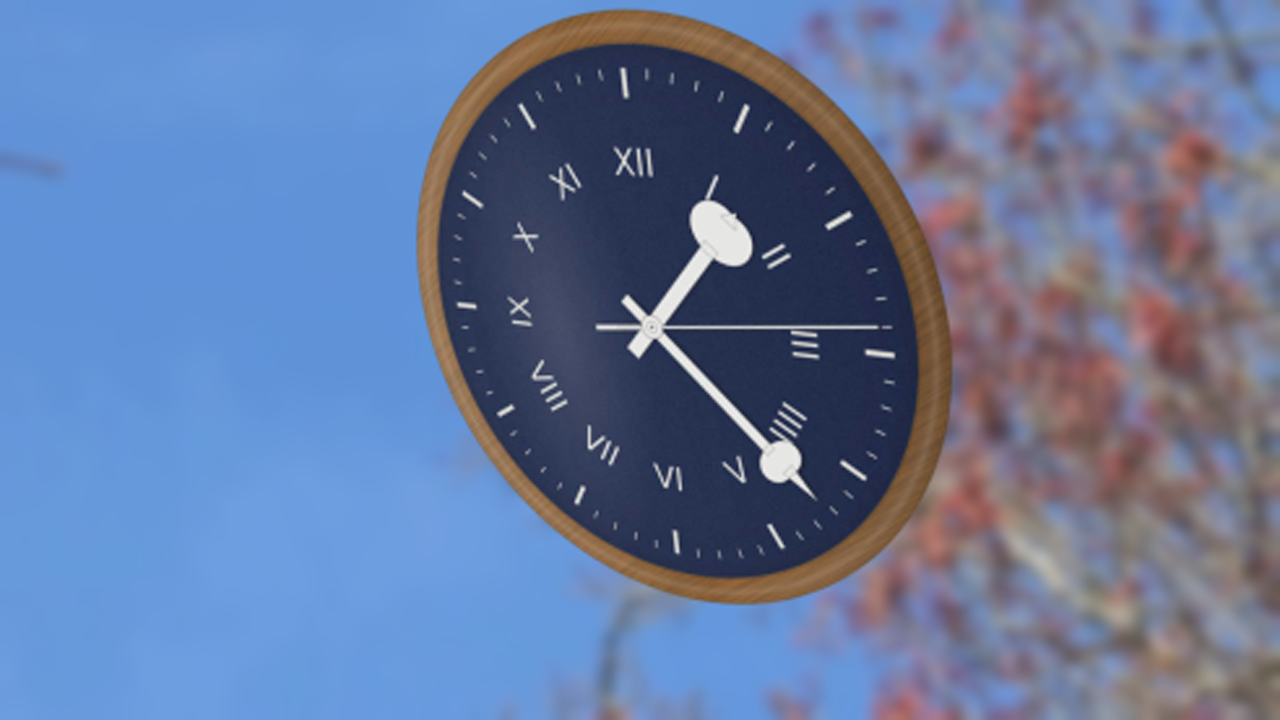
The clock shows 1.22.14
